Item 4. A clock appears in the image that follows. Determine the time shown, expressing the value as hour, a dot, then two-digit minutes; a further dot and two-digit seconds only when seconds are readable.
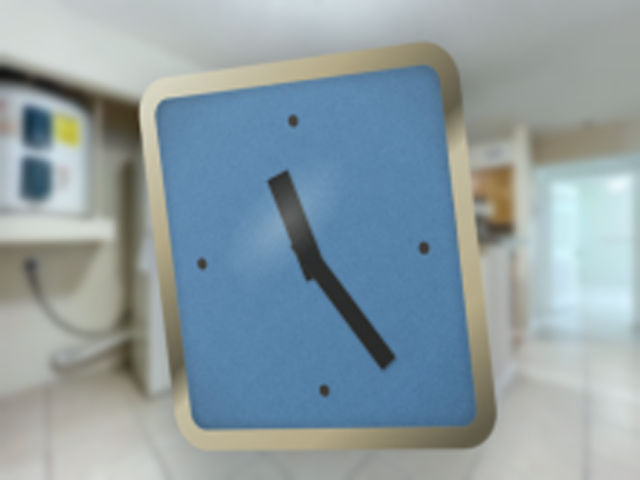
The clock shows 11.24
